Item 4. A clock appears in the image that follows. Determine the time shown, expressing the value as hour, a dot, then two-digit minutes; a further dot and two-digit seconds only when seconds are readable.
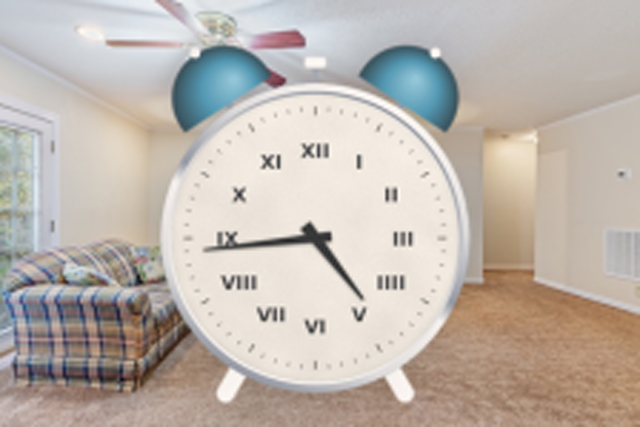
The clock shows 4.44
